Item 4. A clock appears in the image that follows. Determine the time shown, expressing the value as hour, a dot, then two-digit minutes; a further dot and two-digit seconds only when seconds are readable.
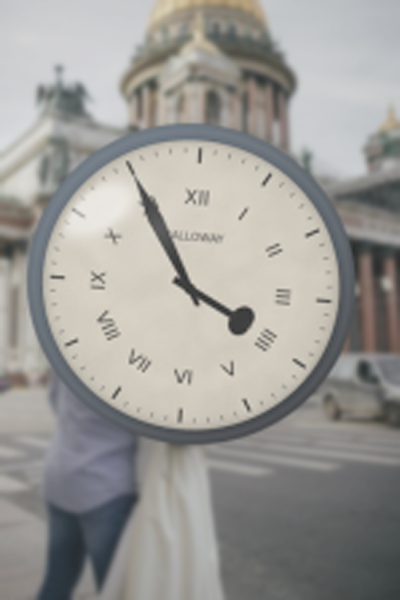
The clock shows 3.55
